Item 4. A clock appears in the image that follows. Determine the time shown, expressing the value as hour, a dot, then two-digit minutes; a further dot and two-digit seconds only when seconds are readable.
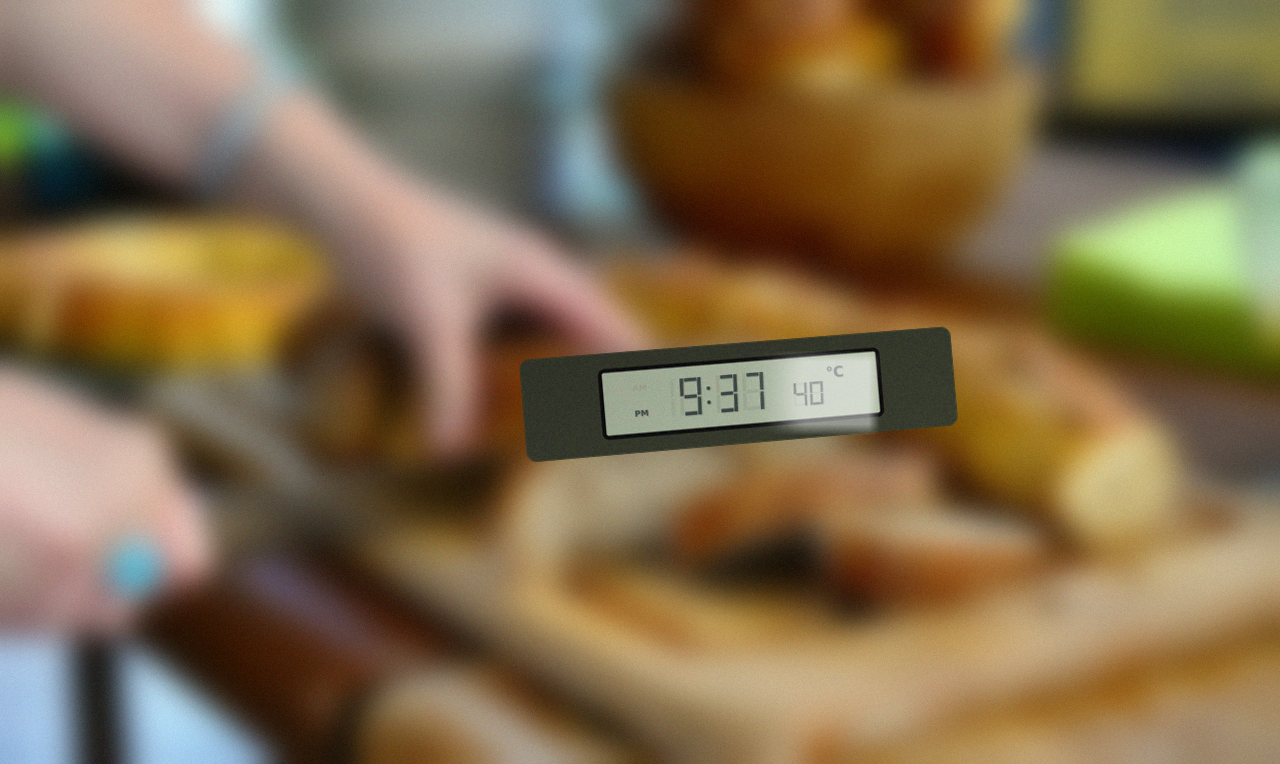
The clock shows 9.37
